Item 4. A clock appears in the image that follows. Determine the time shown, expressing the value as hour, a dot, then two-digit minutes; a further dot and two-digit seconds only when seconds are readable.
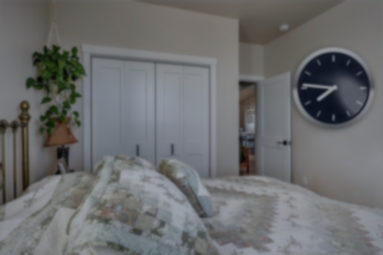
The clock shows 7.46
